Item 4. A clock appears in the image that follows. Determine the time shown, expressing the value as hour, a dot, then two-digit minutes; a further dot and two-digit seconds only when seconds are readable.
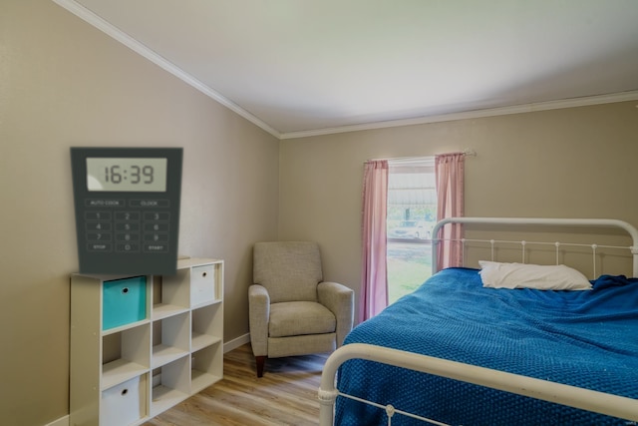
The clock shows 16.39
